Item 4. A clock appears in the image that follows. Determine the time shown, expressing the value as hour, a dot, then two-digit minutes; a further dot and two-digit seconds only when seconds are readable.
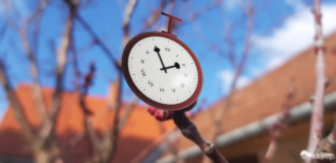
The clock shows 1.55
